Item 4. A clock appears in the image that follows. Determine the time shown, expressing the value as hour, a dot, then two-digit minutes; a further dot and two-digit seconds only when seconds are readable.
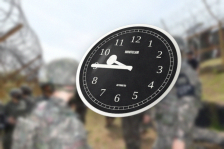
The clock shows 9.45
